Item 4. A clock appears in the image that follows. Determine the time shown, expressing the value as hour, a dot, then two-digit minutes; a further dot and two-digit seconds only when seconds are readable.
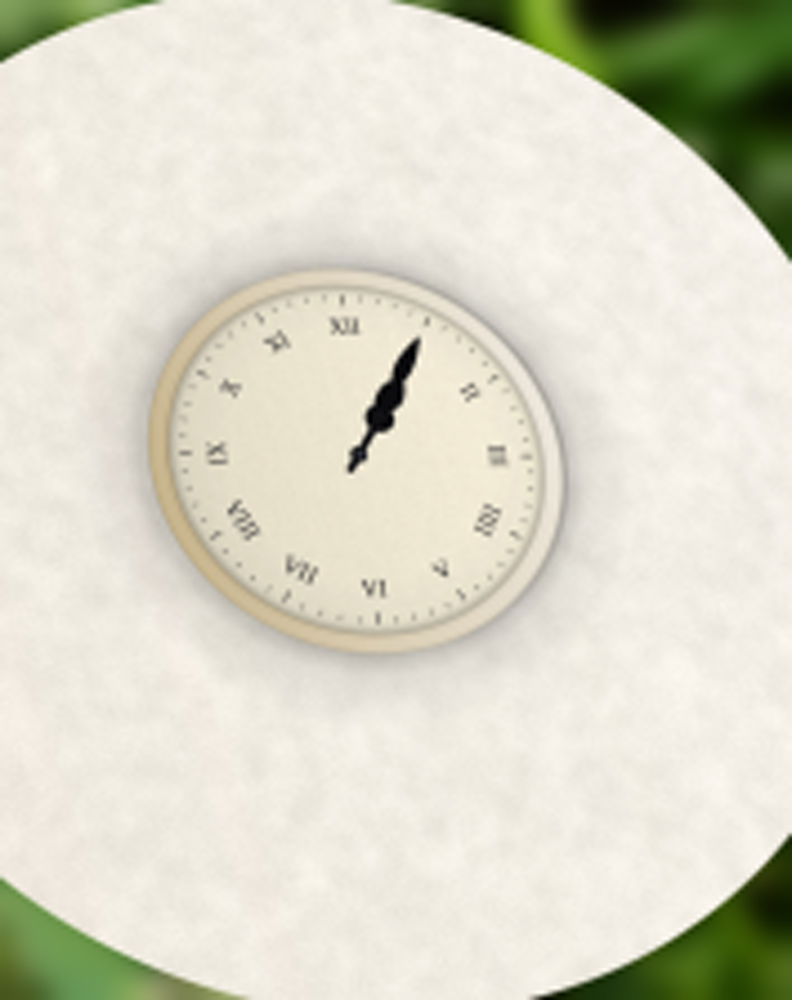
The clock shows 1.05
